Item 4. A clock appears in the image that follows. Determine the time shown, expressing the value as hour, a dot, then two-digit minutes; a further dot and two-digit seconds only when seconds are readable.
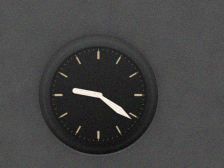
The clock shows 9.21
